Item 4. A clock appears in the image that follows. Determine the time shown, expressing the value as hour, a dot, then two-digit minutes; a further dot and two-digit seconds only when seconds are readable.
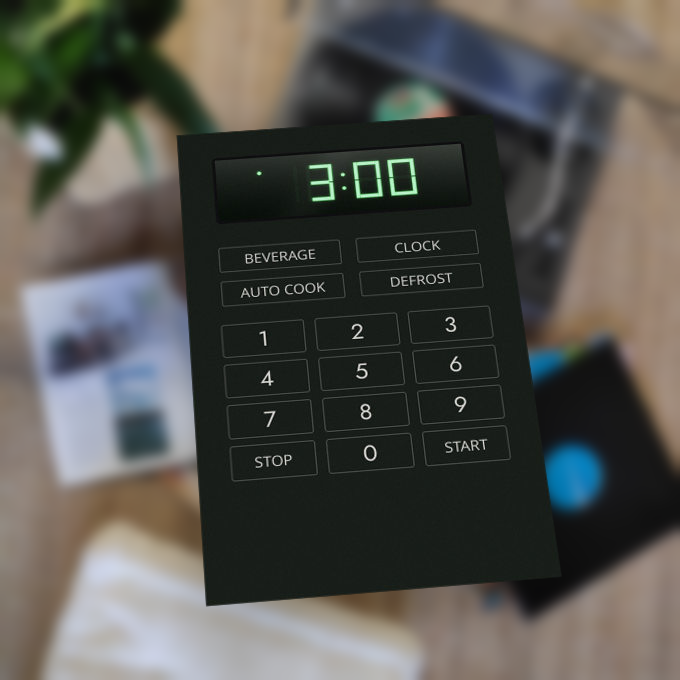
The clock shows 3.00
